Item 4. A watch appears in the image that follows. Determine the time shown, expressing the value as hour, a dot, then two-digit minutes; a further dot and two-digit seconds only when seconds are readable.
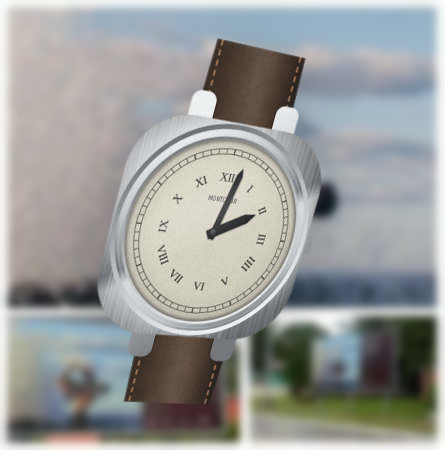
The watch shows 2.02
